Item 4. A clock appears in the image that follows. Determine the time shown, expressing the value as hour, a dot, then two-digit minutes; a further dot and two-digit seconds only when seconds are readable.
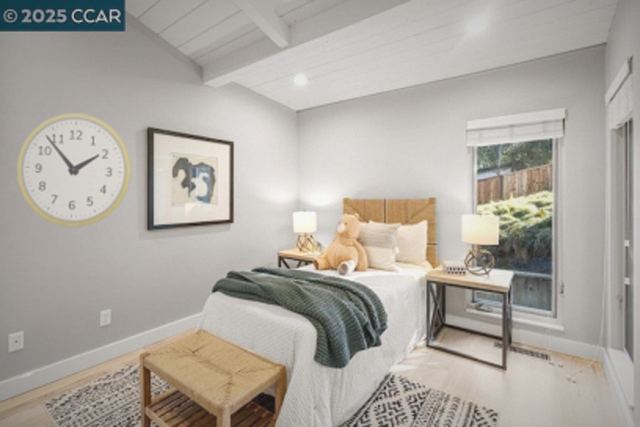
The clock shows 1.53
